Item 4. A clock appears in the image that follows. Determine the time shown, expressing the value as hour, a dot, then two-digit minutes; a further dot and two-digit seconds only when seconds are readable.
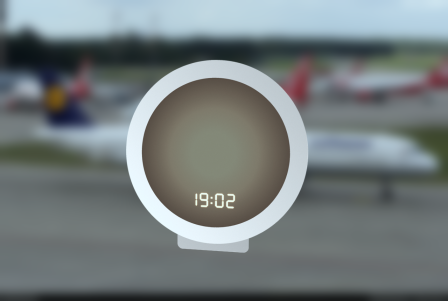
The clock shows 19.02
